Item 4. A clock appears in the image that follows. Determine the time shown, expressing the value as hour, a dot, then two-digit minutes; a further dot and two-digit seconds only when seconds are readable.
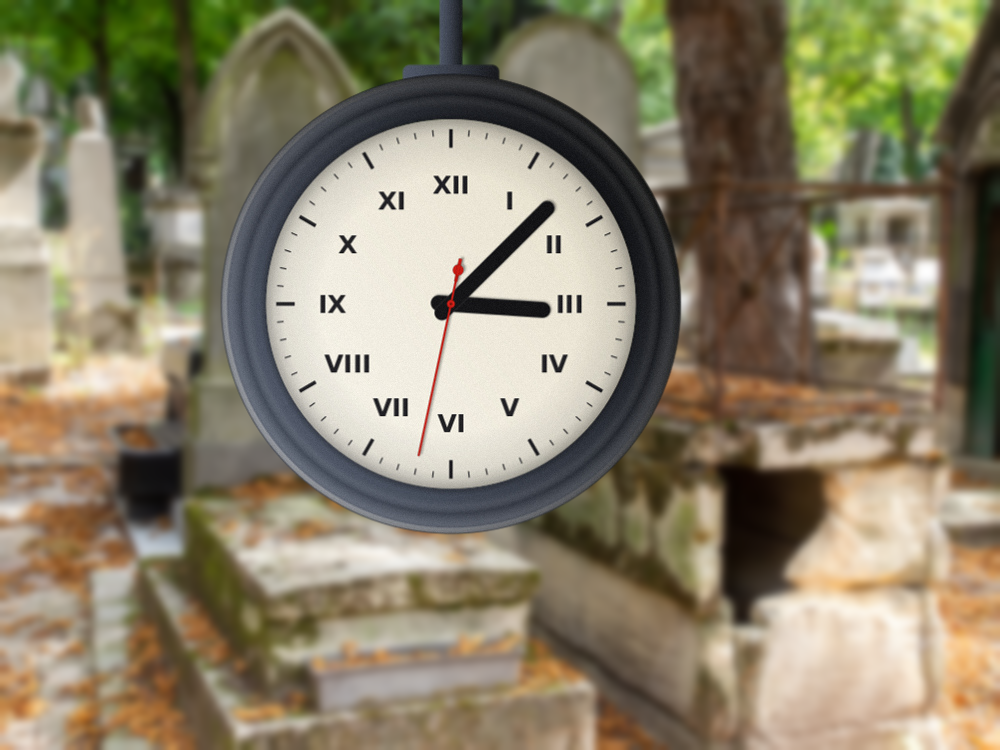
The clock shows 3.07.32
